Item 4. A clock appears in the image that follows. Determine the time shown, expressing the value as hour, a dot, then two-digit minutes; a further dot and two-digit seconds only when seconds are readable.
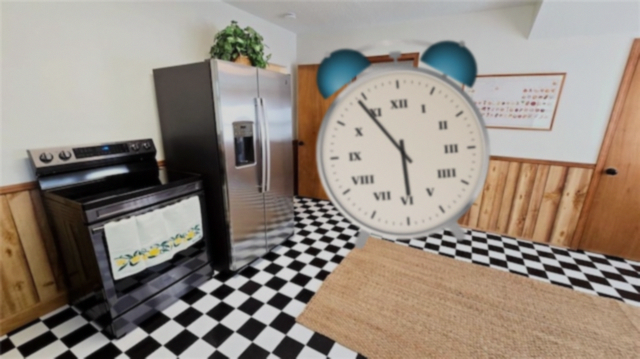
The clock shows 5.54
